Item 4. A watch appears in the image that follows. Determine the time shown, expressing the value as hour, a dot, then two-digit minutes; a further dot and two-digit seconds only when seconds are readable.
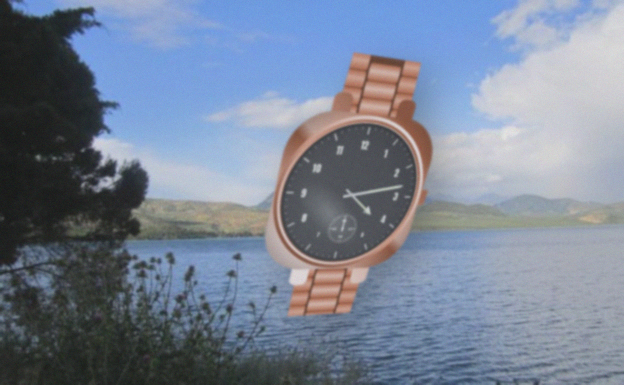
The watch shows 4.13
